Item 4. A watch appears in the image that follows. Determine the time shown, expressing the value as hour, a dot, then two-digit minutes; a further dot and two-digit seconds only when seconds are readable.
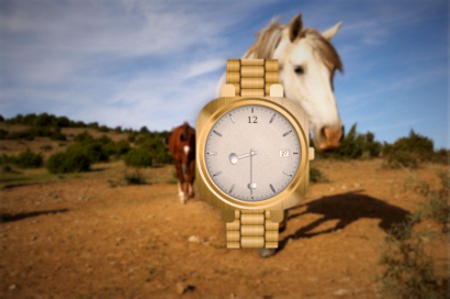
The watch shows 8.30
